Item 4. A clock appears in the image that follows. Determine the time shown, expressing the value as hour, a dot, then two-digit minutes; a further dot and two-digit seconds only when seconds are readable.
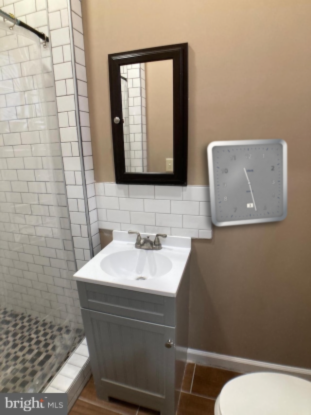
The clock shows 11.28
